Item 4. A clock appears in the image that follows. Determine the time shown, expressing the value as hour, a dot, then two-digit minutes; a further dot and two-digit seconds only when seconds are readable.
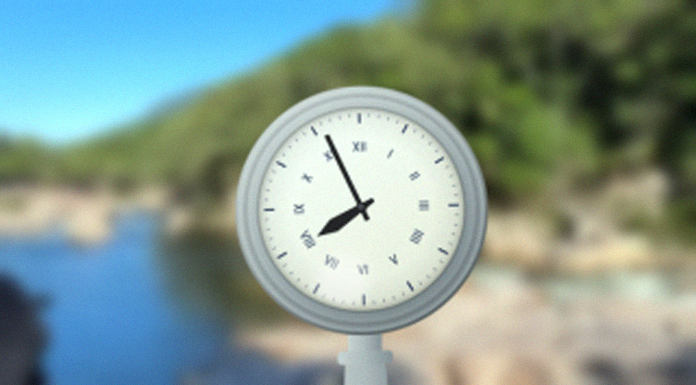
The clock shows 7.56
